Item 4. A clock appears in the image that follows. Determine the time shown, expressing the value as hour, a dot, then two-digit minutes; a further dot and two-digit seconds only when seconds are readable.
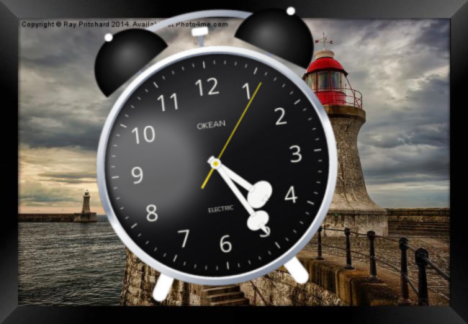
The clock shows 4.25.06
